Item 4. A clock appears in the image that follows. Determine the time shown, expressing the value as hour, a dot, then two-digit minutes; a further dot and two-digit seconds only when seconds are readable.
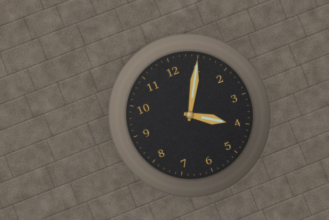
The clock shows 4.05
